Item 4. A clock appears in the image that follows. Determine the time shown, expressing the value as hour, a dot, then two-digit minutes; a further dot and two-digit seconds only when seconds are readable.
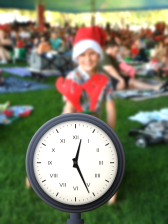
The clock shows 12.26
